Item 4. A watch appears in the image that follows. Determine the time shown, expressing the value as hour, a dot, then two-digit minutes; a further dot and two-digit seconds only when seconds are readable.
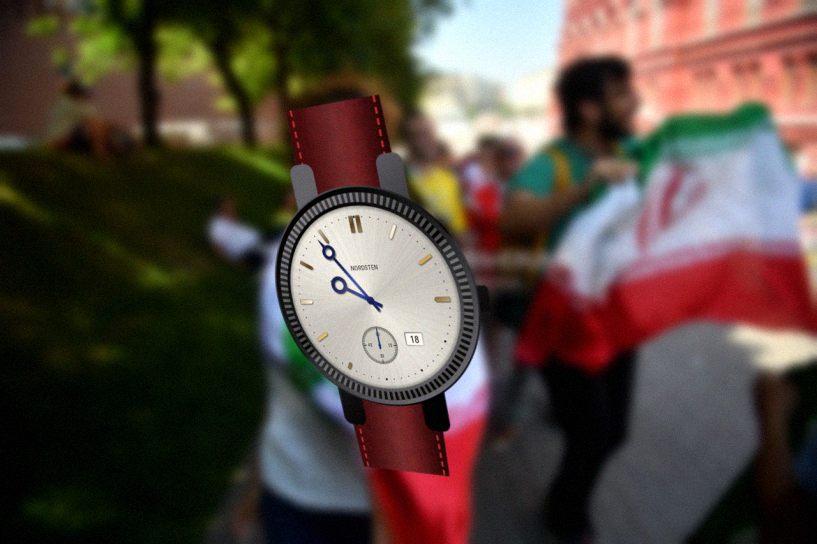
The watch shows 9.54
